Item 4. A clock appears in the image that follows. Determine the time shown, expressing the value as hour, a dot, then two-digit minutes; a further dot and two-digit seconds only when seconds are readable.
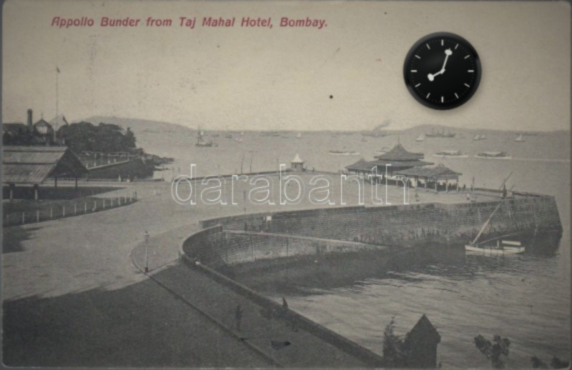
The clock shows 8.03
